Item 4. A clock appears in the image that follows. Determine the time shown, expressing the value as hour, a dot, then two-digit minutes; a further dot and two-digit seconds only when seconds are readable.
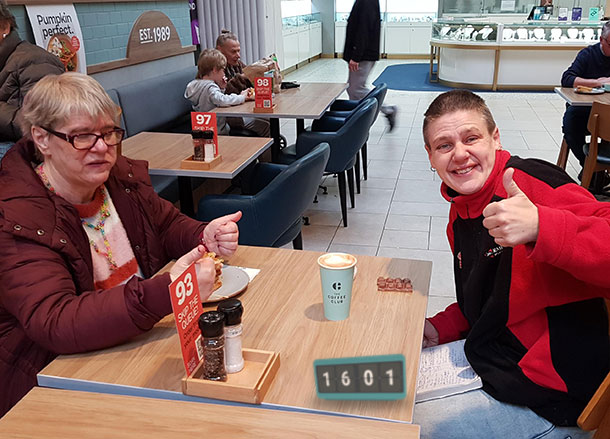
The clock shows 16.01
